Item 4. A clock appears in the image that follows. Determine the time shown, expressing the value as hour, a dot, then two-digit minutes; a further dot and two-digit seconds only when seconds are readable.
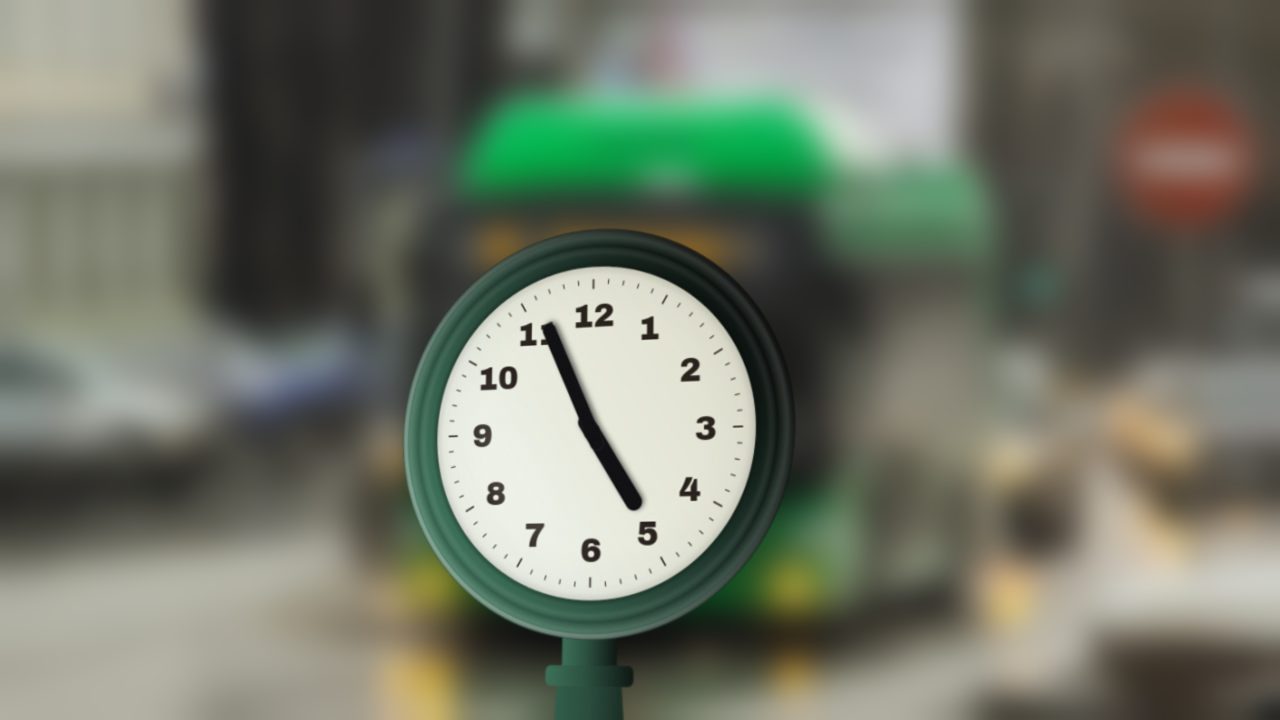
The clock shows 4.56
